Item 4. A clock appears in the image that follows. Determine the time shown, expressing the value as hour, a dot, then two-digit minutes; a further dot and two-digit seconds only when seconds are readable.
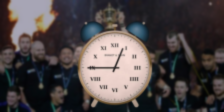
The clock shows 12.45
